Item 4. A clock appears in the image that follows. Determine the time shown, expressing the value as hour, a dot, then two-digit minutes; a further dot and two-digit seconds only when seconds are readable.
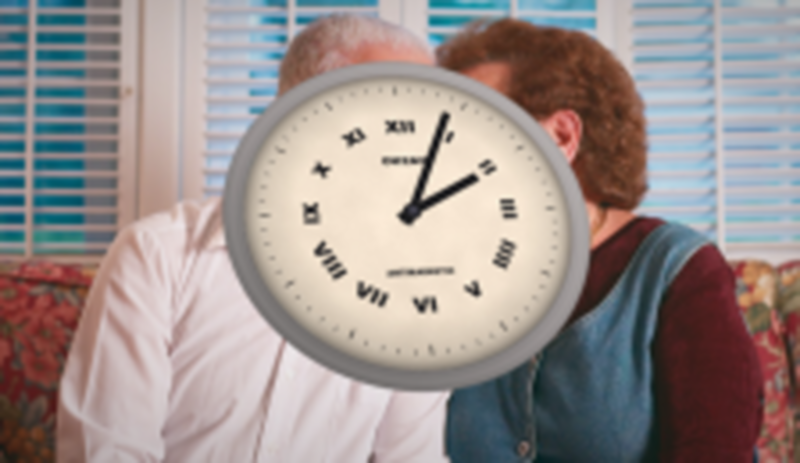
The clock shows 2.04
